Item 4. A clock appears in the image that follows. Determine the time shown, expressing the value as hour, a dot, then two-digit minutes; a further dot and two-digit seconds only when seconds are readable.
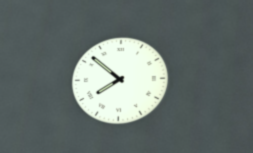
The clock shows 7.52
